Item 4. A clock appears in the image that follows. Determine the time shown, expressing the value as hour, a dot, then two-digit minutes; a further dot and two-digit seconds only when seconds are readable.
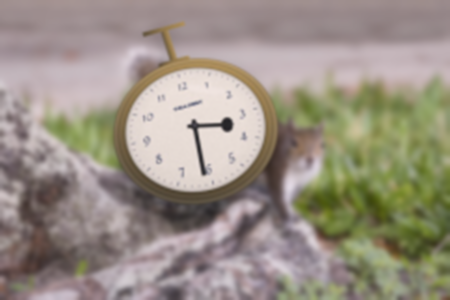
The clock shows 3.31
